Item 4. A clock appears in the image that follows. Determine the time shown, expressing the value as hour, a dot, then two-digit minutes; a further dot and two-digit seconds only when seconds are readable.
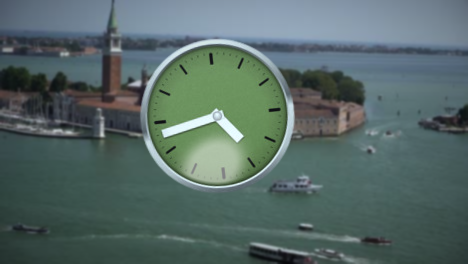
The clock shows 4.43
